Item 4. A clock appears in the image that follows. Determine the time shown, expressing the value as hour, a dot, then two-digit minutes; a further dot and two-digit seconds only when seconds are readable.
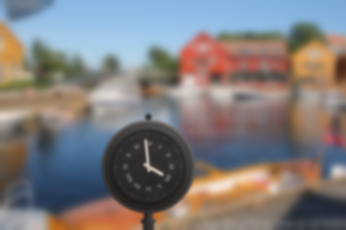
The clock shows 3.59
